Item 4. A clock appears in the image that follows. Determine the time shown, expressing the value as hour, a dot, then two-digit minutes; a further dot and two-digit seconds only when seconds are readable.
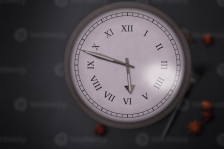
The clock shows 5.48
